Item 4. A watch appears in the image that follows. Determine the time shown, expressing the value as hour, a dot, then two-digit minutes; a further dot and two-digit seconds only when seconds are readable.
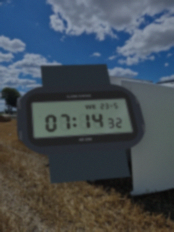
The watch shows 7.14.32
